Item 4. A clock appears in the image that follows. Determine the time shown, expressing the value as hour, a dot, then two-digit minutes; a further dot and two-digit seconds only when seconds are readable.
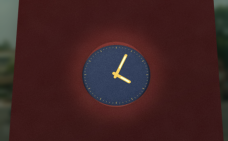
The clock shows 4.04
